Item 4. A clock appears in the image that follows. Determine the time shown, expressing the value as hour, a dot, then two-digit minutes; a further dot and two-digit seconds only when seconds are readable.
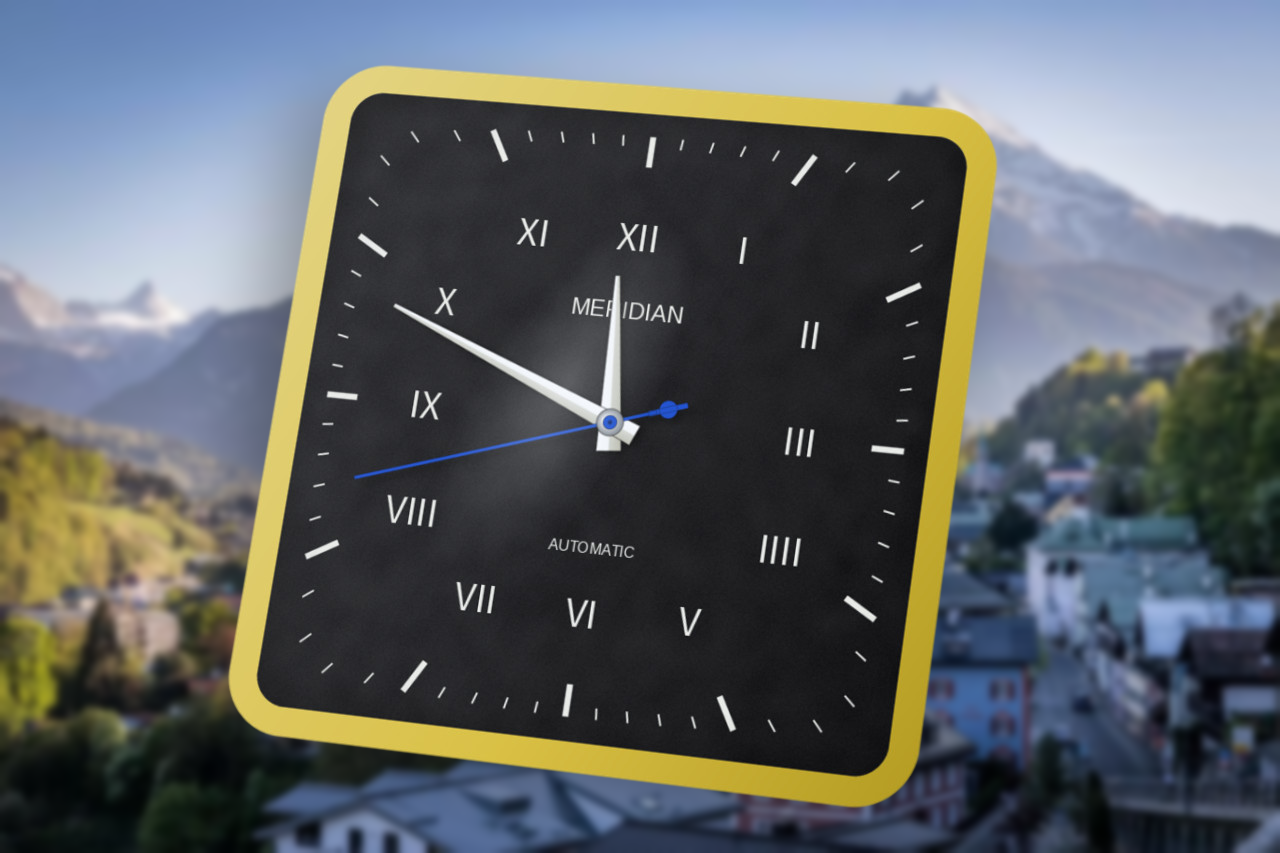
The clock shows 11.48.42
